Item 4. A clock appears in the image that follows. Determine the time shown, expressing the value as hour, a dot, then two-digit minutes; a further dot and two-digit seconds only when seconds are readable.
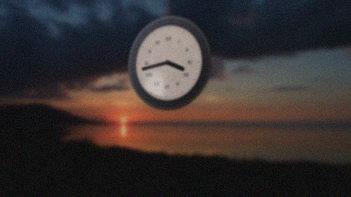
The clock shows 3.43
